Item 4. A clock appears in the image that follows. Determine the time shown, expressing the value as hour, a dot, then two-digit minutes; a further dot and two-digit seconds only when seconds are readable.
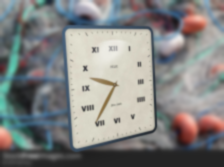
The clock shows 9.36
